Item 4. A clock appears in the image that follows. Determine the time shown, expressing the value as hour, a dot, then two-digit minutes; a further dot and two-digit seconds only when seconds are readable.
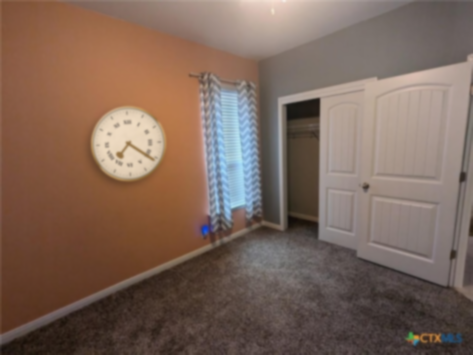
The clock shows 7.21
